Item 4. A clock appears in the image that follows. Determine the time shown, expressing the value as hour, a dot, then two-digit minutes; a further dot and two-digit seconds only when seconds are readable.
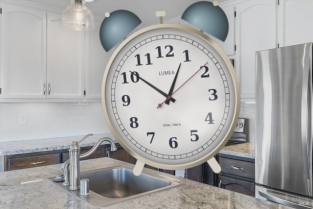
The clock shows 12.51.09
